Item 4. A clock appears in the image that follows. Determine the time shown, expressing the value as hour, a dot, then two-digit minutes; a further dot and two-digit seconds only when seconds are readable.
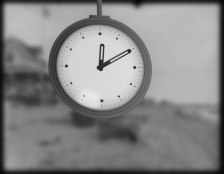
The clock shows 12.10
